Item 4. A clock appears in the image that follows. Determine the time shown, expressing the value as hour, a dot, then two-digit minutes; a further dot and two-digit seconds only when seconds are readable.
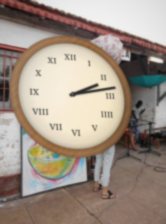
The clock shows 2.13
